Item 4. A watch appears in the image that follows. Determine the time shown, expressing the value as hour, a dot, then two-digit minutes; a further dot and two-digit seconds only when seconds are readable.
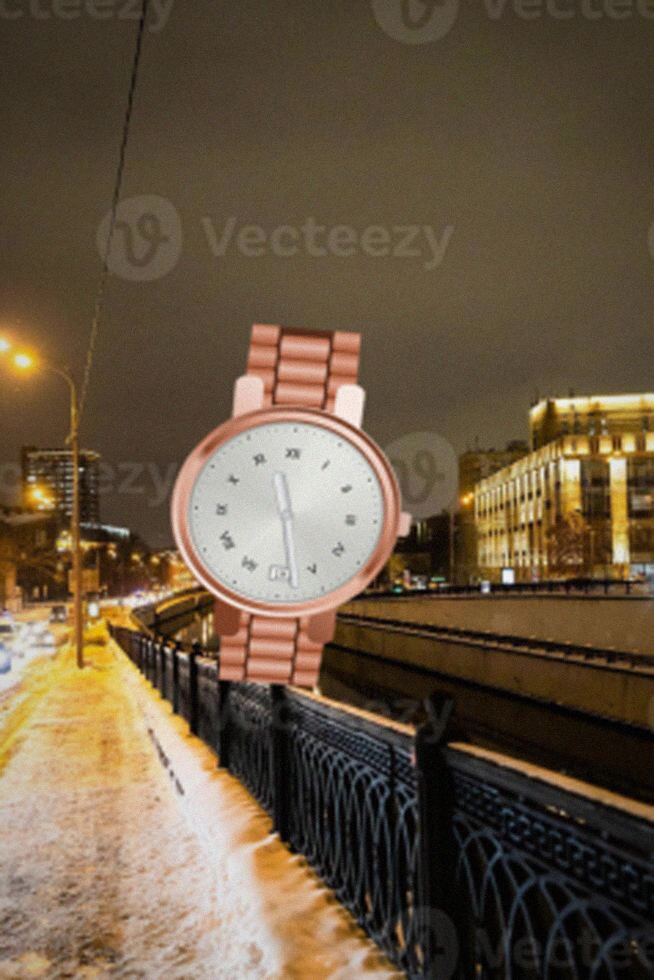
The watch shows 11.28
